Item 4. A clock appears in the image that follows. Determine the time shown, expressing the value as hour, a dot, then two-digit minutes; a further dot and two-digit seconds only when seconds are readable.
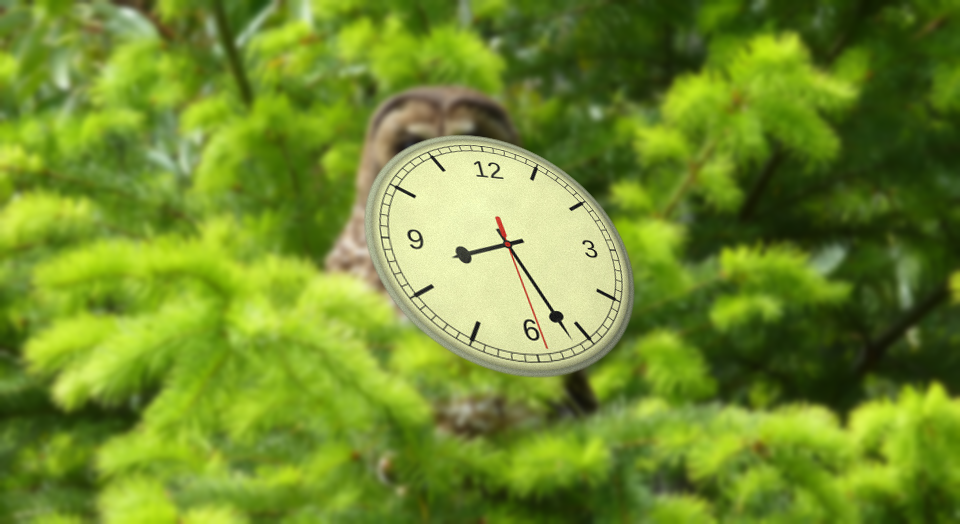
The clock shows 8.26.29
